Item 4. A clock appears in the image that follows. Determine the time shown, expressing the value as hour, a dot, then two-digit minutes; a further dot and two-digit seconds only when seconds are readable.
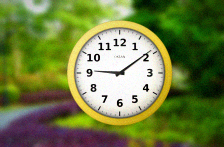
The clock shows 9.09
